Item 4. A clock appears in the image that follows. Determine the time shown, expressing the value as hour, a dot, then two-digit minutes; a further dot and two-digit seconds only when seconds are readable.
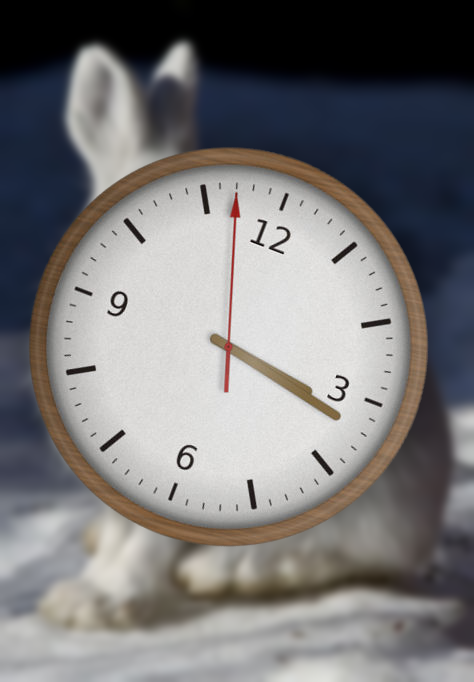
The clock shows 3.16.57
